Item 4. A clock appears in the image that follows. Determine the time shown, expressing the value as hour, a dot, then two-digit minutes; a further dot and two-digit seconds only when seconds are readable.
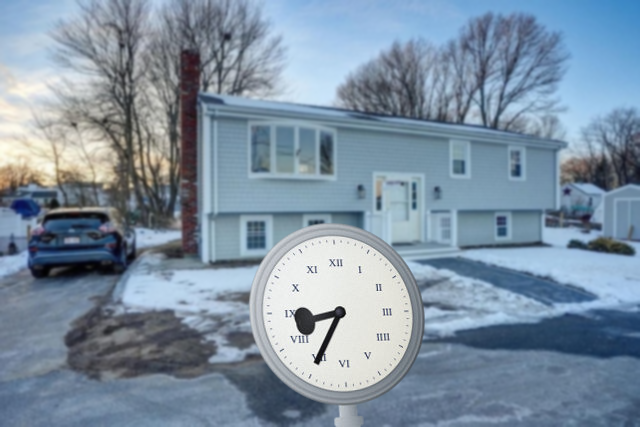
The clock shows 8.35
